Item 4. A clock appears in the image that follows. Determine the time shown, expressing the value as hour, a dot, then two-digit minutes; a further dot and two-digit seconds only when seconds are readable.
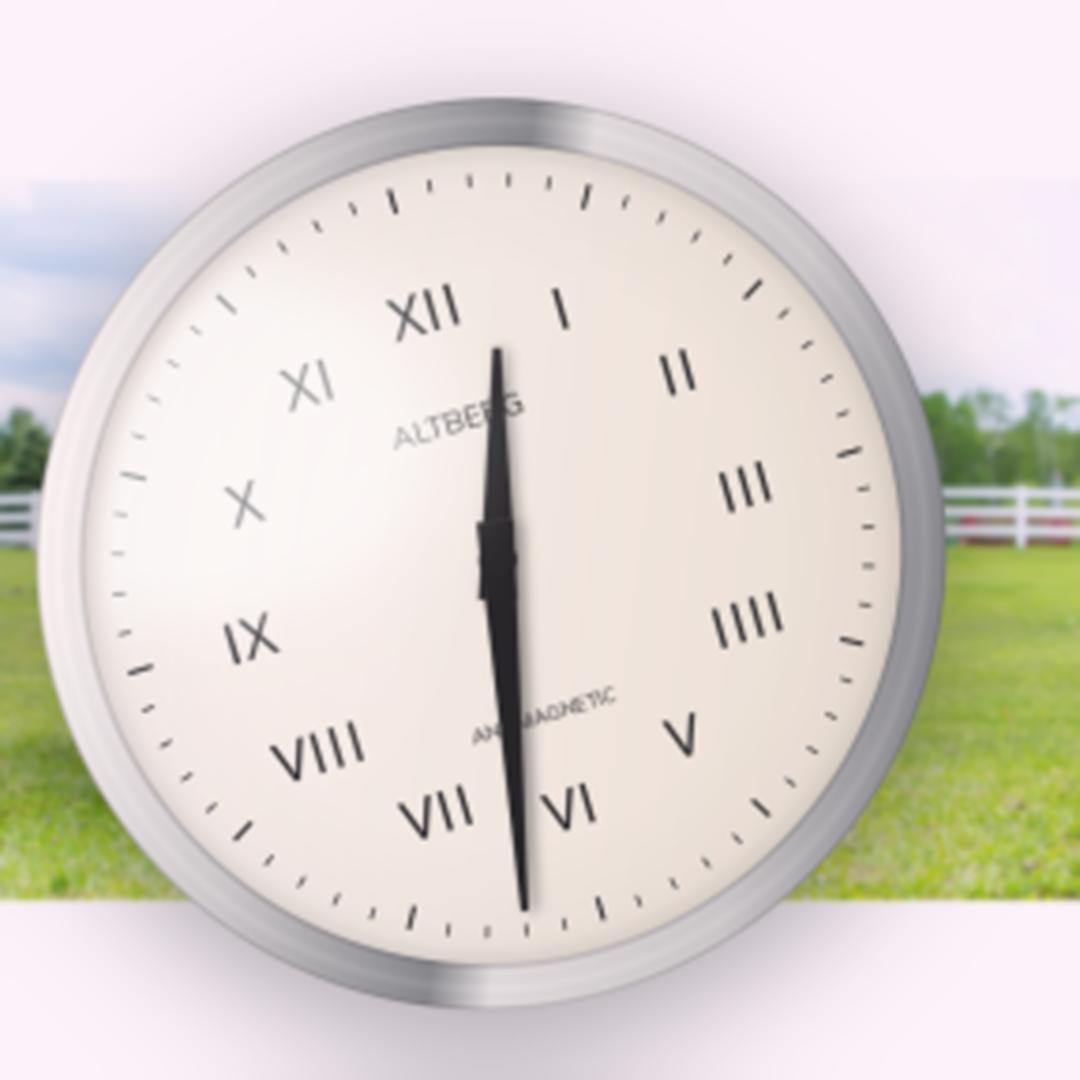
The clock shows 12.32
